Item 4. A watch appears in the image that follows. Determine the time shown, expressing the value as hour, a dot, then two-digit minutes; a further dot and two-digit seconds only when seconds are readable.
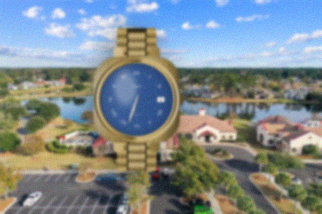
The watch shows 6.33
